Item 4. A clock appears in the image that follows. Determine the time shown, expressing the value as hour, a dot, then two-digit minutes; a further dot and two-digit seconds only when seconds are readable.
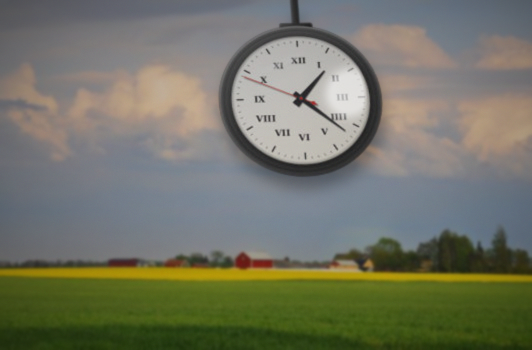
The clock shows 1.21.49
